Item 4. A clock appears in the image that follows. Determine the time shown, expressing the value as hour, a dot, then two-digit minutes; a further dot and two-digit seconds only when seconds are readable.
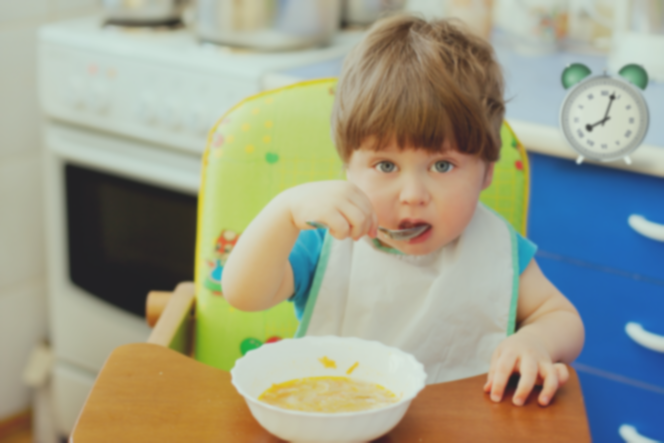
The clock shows 8.03
